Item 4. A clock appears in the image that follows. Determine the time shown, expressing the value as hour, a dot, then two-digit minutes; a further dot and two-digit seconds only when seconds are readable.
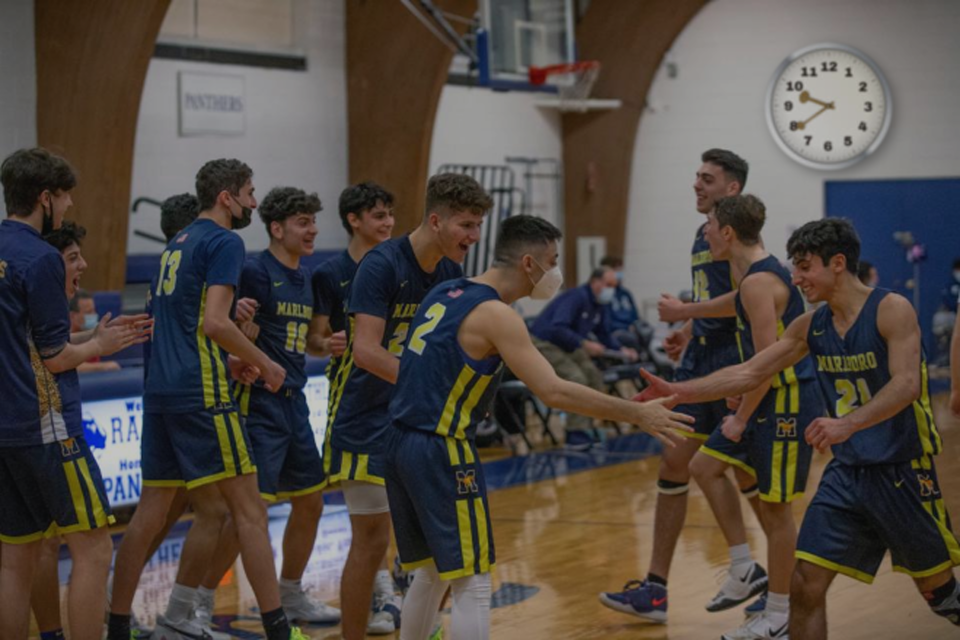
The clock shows 9.39
